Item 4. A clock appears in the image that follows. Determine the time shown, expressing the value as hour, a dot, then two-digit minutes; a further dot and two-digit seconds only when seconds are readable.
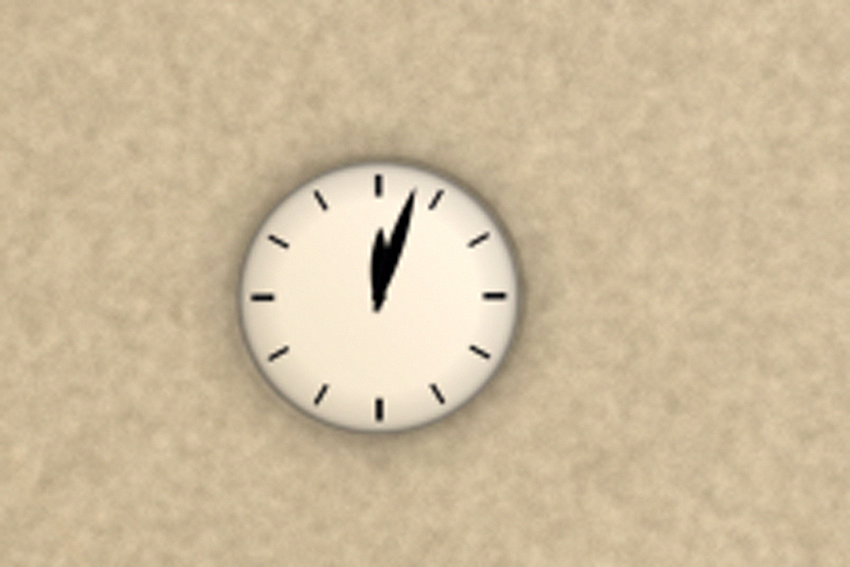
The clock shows 12.03
